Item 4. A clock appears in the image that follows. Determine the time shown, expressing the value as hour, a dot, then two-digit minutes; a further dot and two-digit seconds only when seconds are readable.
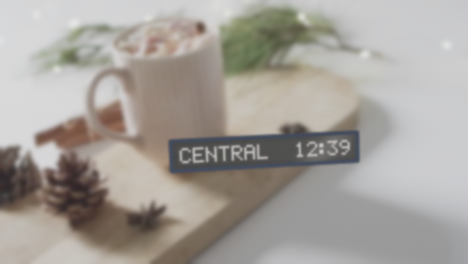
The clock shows 12.39
